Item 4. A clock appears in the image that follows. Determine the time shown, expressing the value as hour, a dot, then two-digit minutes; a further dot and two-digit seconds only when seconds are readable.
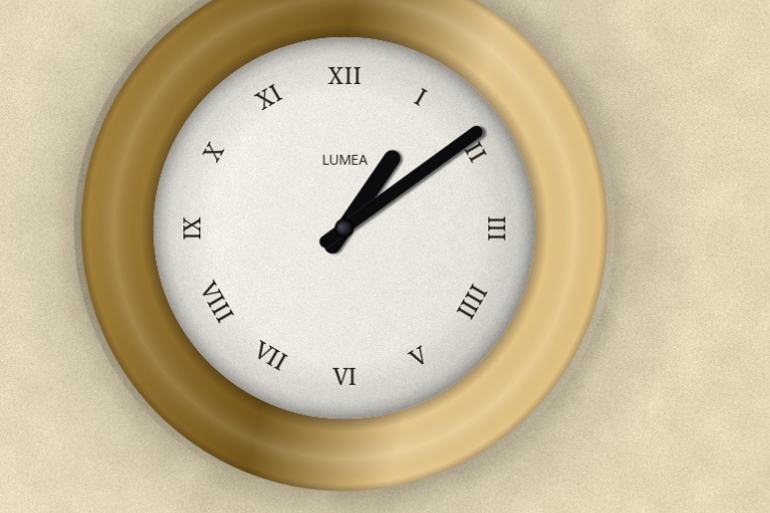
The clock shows 1.09
